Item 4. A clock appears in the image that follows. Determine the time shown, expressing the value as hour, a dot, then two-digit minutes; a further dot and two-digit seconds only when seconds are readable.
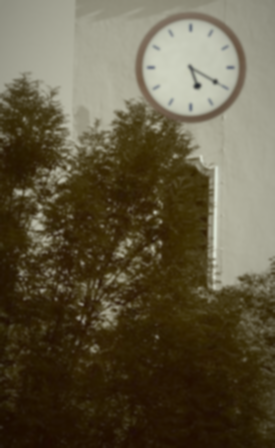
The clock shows 5.20
